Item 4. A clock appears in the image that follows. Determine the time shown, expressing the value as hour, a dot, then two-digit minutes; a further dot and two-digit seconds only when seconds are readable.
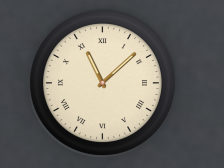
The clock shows 11.08
